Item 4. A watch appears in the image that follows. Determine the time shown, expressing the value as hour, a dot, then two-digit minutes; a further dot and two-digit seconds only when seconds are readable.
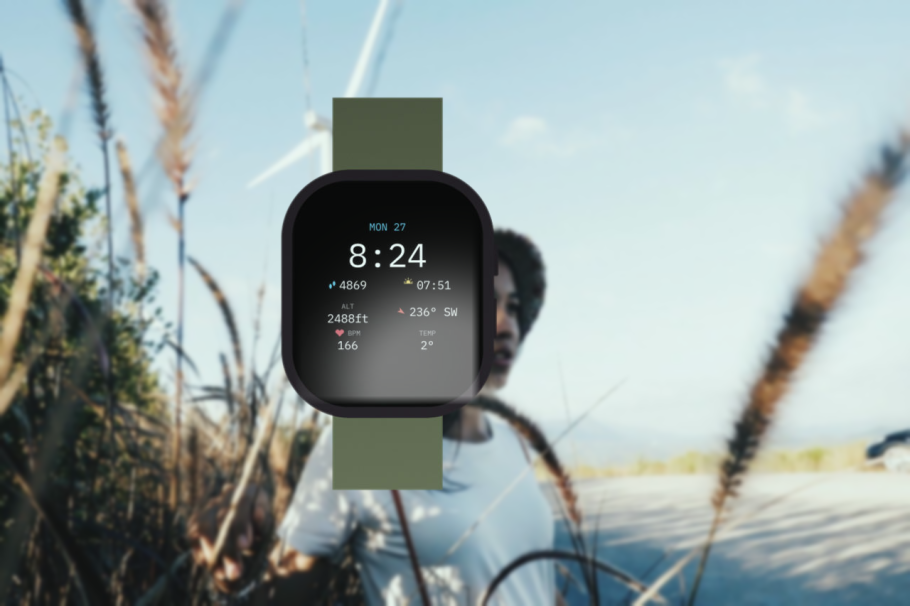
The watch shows 8.24
